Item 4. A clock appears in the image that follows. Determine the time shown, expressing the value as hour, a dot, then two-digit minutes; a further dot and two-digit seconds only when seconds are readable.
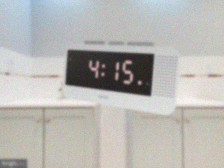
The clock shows 4.15
